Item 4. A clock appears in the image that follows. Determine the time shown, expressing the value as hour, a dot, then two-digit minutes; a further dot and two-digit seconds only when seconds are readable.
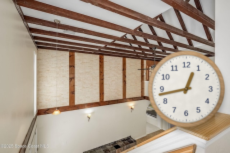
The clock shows 12.43
